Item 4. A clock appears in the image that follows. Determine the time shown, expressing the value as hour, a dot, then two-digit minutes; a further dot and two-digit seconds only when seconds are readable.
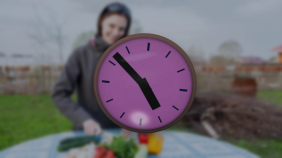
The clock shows 4.52
